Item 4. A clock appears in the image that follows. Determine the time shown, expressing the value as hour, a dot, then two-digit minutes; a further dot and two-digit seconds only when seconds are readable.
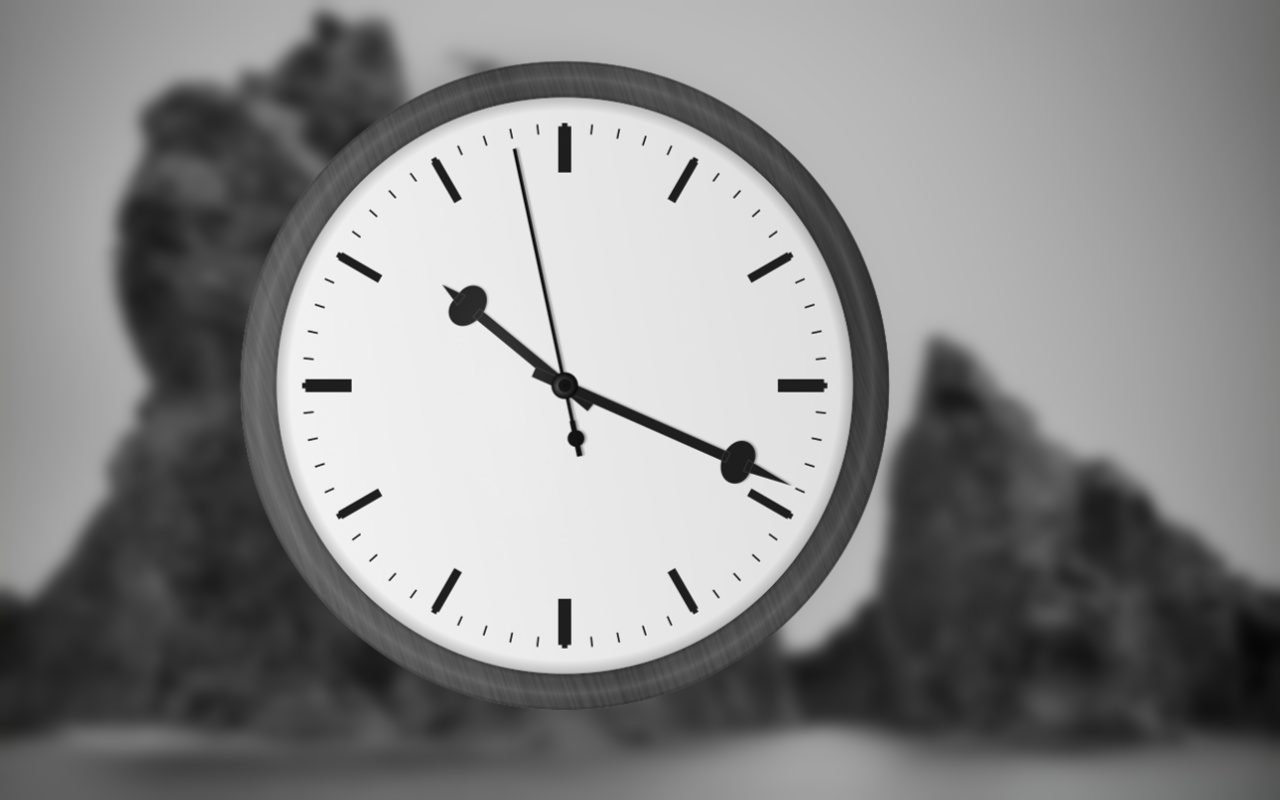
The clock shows 10.18.58
